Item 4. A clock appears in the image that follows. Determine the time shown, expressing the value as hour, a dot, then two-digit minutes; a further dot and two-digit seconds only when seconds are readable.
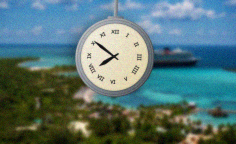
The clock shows 7.51
